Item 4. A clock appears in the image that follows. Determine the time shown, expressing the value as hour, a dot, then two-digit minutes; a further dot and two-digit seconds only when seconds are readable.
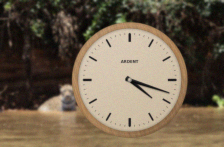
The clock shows 4.18
